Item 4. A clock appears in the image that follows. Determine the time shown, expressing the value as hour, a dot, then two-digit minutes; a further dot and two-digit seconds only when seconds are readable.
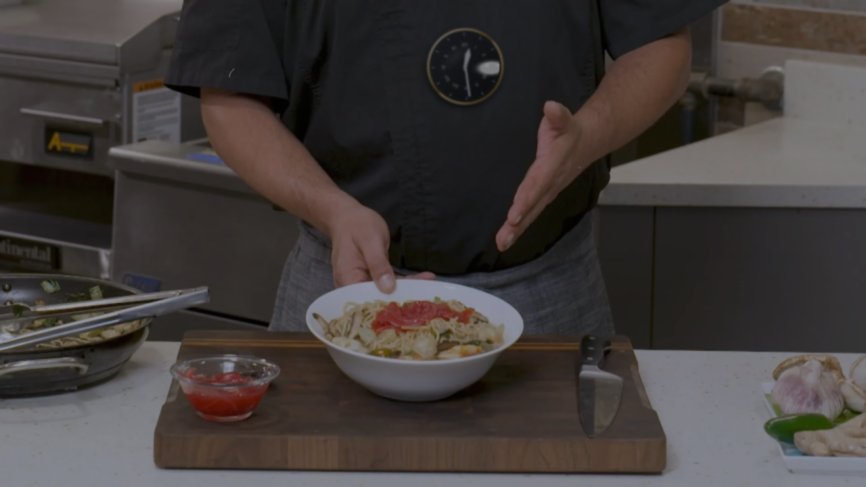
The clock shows 12.29
